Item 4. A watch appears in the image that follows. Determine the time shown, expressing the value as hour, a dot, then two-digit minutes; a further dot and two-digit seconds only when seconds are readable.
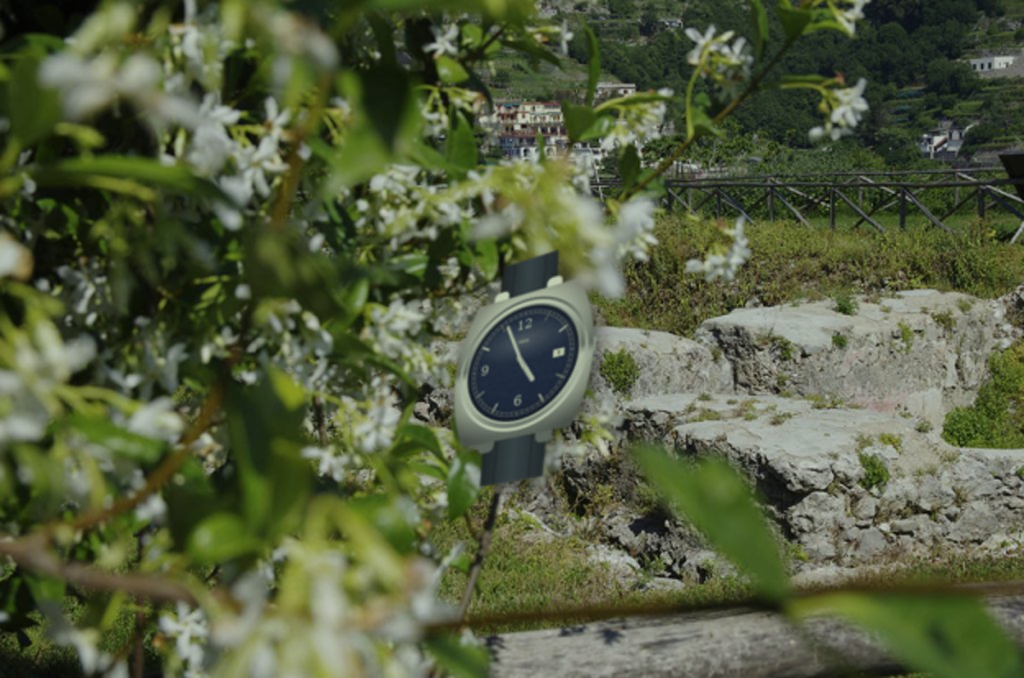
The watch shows 4.56
